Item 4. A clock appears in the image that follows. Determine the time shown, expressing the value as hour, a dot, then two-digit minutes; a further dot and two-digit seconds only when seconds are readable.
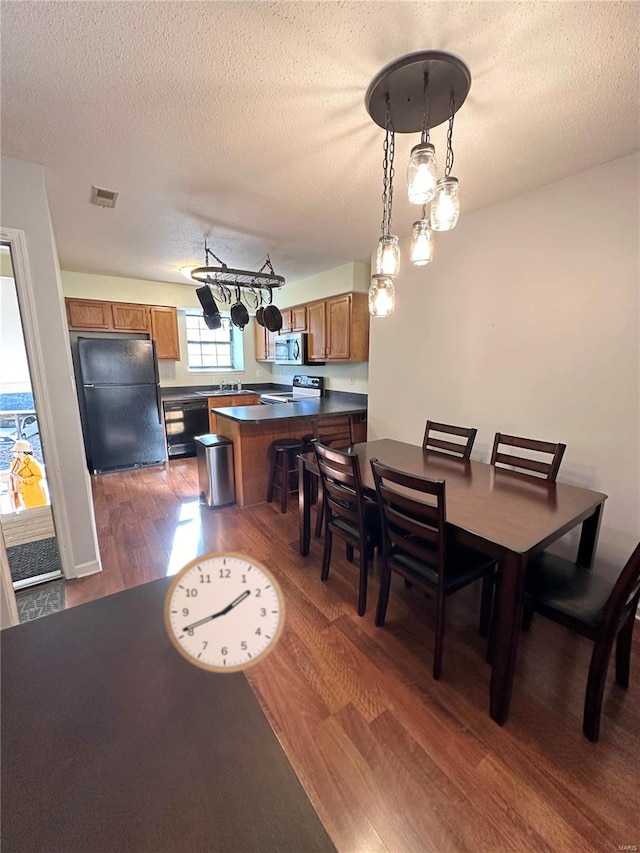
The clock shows 1.41
